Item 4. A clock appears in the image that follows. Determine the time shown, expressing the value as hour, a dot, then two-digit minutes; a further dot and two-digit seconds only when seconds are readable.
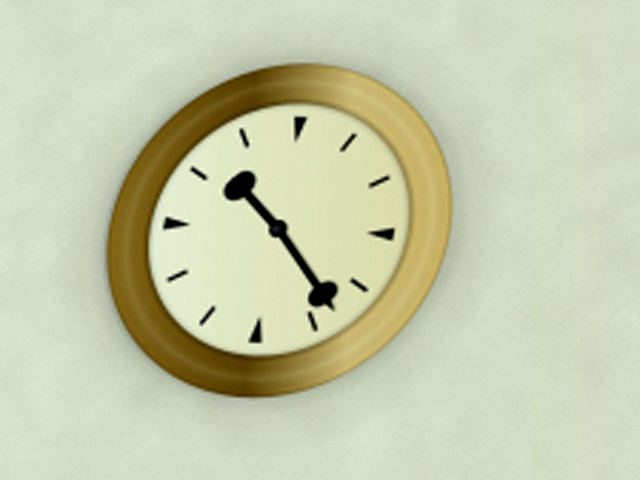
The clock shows 10.23
